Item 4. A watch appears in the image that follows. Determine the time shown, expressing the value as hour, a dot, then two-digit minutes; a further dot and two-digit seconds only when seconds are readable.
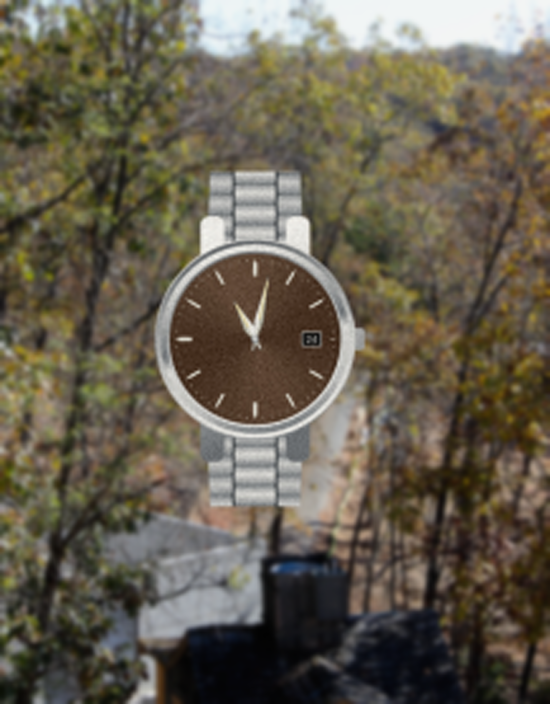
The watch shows 11.02
